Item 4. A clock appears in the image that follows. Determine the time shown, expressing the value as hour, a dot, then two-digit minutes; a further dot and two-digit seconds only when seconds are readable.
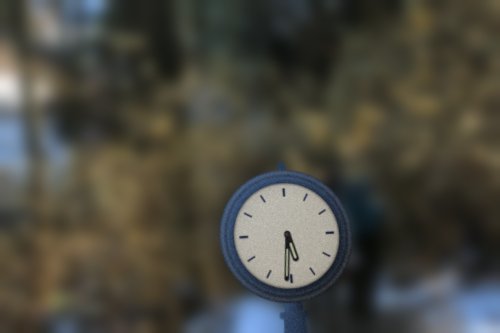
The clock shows 5.31
